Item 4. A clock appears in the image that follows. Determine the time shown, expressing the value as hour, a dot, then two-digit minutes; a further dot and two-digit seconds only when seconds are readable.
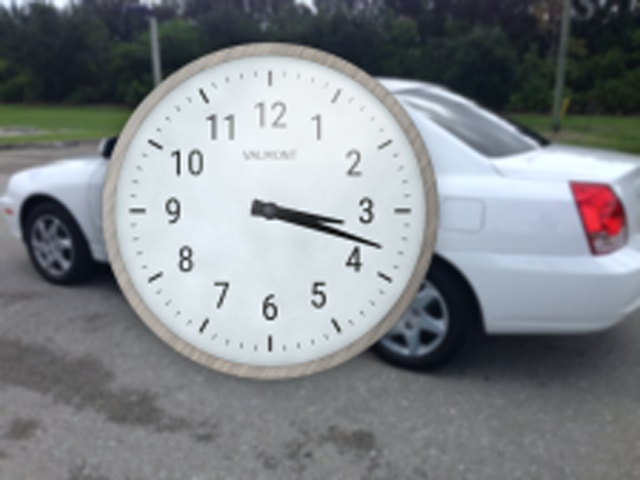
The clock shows 3.18
